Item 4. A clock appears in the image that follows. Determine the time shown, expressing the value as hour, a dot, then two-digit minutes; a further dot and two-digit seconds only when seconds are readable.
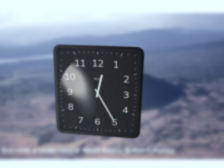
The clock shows 12.25
